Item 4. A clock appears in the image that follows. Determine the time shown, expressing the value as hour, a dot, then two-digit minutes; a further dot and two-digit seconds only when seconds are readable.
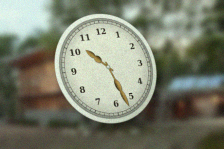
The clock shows 10.27
